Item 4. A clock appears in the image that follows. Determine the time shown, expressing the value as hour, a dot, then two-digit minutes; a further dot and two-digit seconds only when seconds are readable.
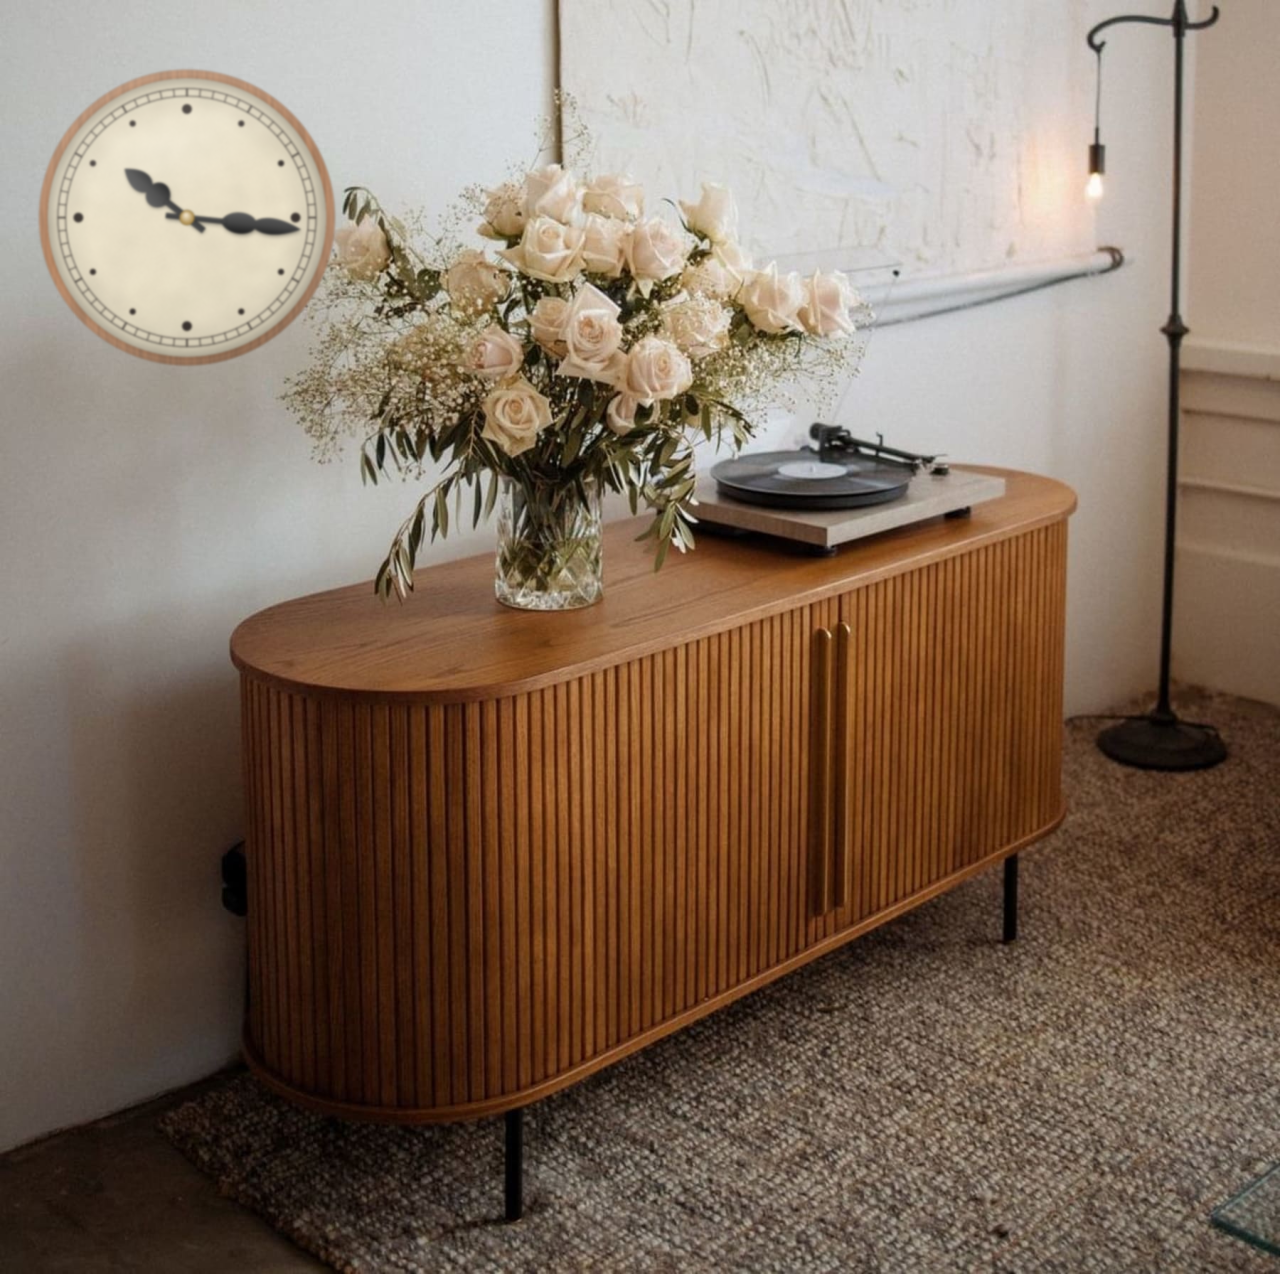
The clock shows 10.16
